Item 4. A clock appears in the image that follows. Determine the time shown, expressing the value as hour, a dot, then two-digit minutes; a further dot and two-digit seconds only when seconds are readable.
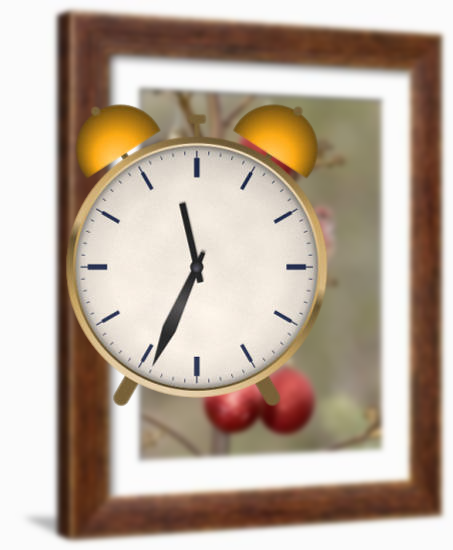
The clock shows 11.34
